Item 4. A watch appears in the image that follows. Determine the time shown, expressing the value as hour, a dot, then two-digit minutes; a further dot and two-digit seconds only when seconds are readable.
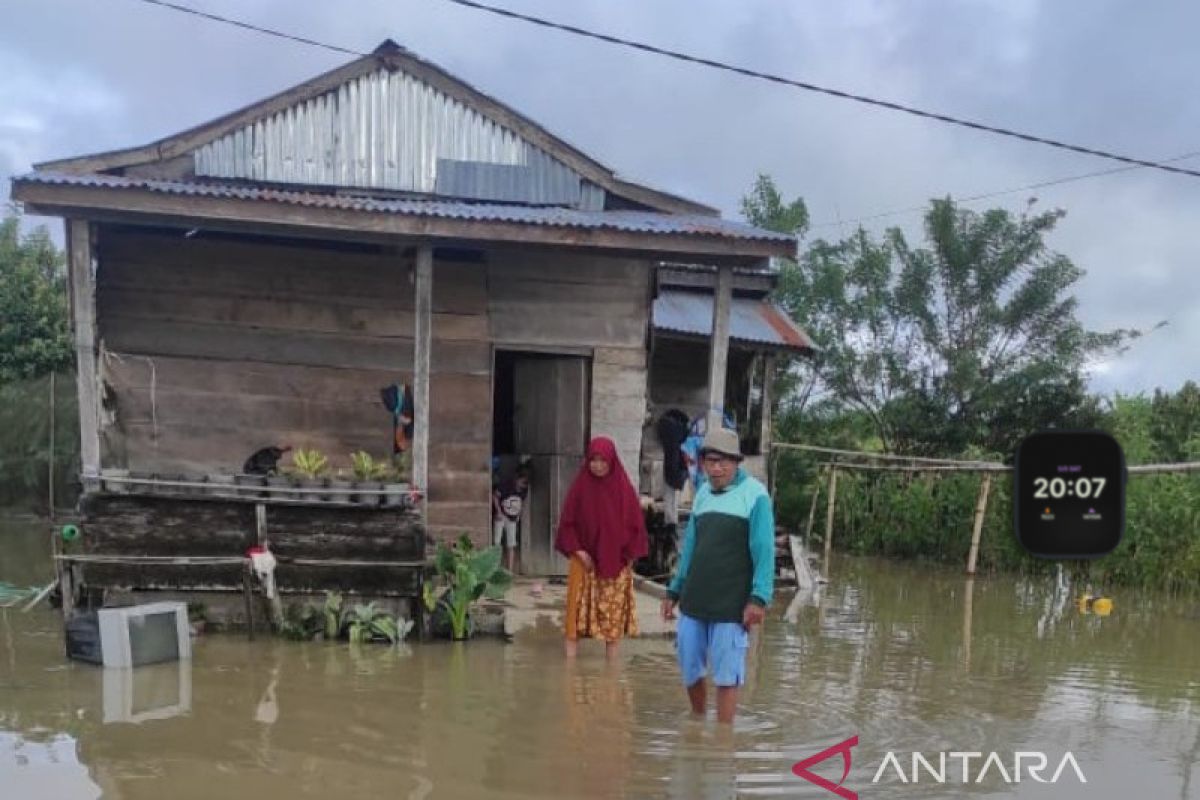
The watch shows 20.07
